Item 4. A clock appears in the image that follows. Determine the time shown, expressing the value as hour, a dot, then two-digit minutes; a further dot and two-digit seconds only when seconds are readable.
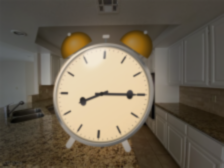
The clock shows 8.15
